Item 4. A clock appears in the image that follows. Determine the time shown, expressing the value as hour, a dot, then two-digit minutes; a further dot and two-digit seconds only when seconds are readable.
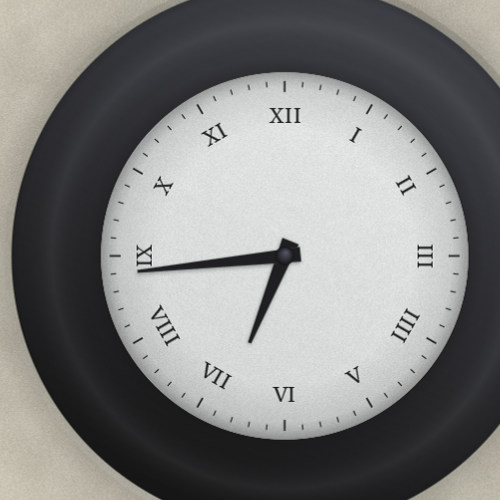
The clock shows 6.44
